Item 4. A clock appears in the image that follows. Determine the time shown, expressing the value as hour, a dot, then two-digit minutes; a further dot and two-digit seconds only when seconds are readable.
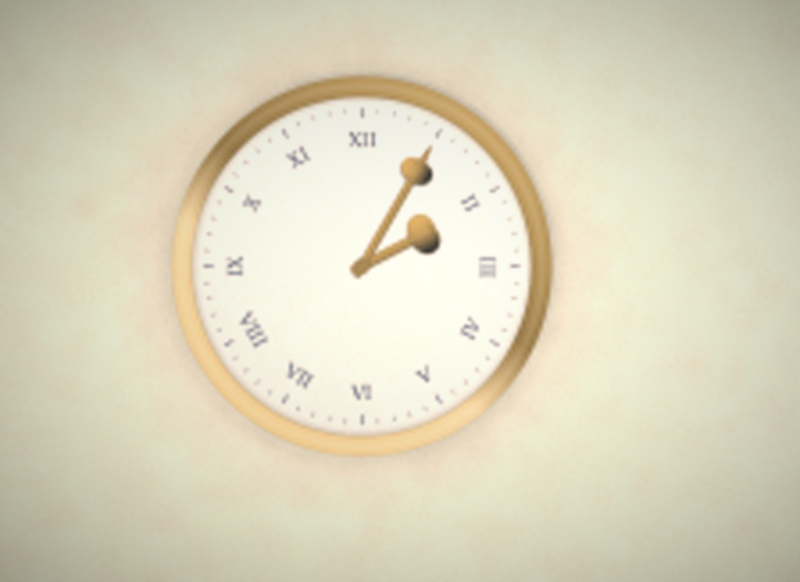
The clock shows 2.05
